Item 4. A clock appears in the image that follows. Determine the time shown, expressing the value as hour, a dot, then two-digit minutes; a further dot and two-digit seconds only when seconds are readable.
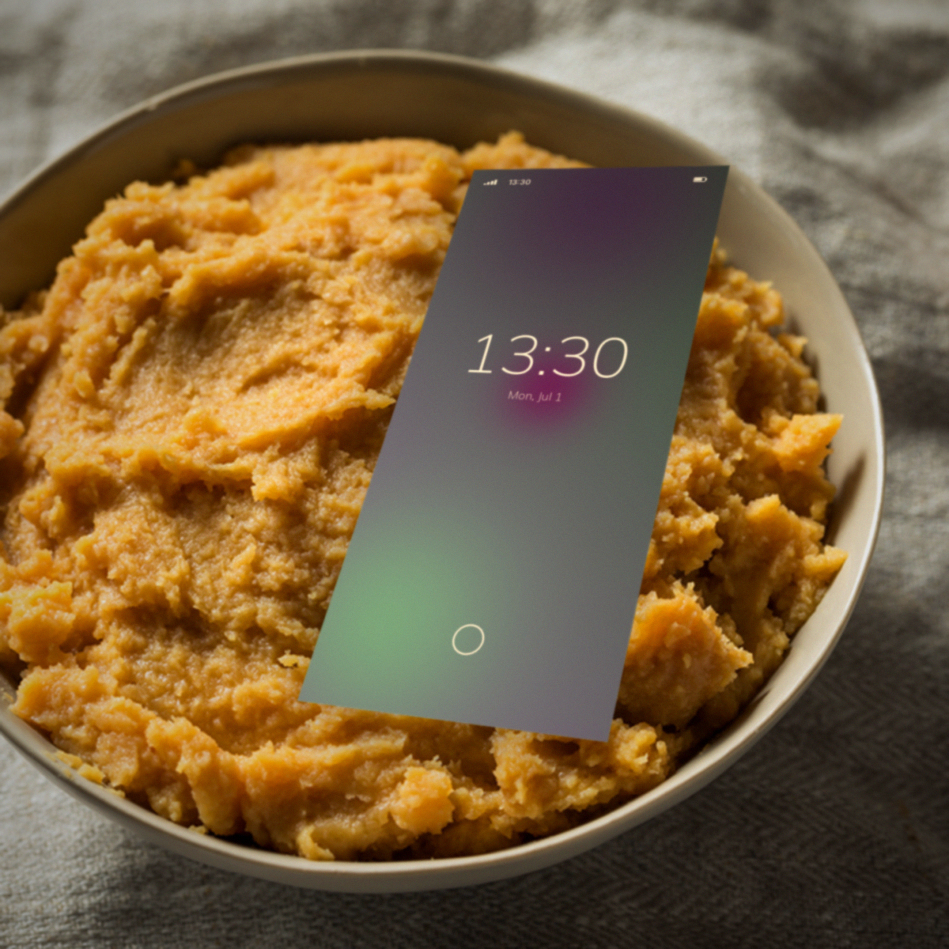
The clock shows 13.30
